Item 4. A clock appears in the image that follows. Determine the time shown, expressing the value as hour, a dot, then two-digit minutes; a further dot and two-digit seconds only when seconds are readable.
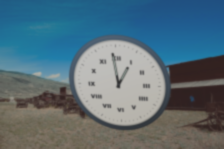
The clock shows 12.59
